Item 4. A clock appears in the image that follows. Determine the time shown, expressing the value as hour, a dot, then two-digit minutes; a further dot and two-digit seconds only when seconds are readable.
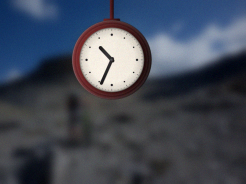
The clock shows 10.34
